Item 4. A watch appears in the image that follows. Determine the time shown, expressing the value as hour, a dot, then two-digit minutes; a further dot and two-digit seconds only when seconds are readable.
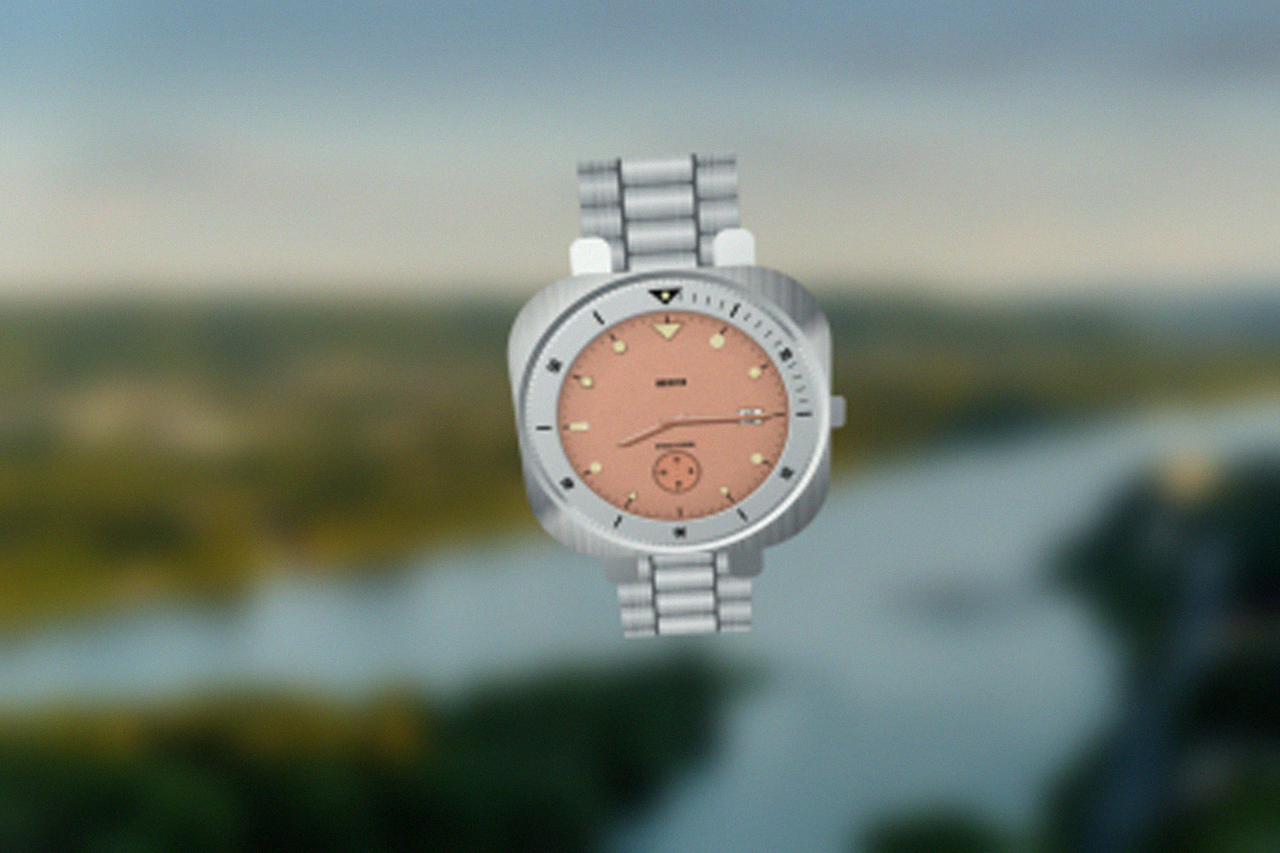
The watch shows 8.15
